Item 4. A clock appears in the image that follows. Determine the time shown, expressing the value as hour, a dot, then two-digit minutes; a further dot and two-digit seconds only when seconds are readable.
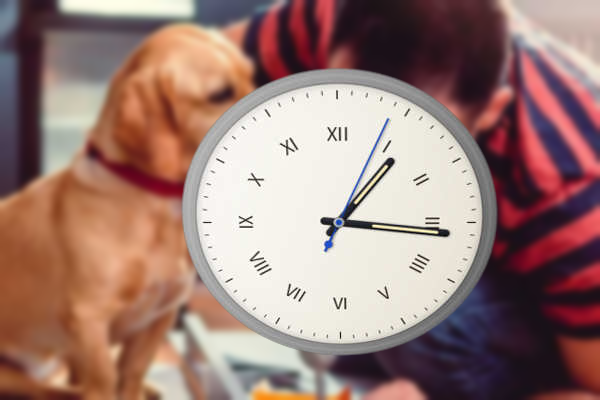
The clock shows 1.16.04
